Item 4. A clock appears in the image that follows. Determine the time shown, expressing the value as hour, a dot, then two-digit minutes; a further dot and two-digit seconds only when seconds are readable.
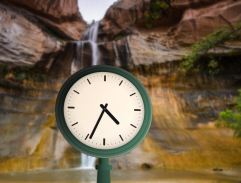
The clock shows 4.34
